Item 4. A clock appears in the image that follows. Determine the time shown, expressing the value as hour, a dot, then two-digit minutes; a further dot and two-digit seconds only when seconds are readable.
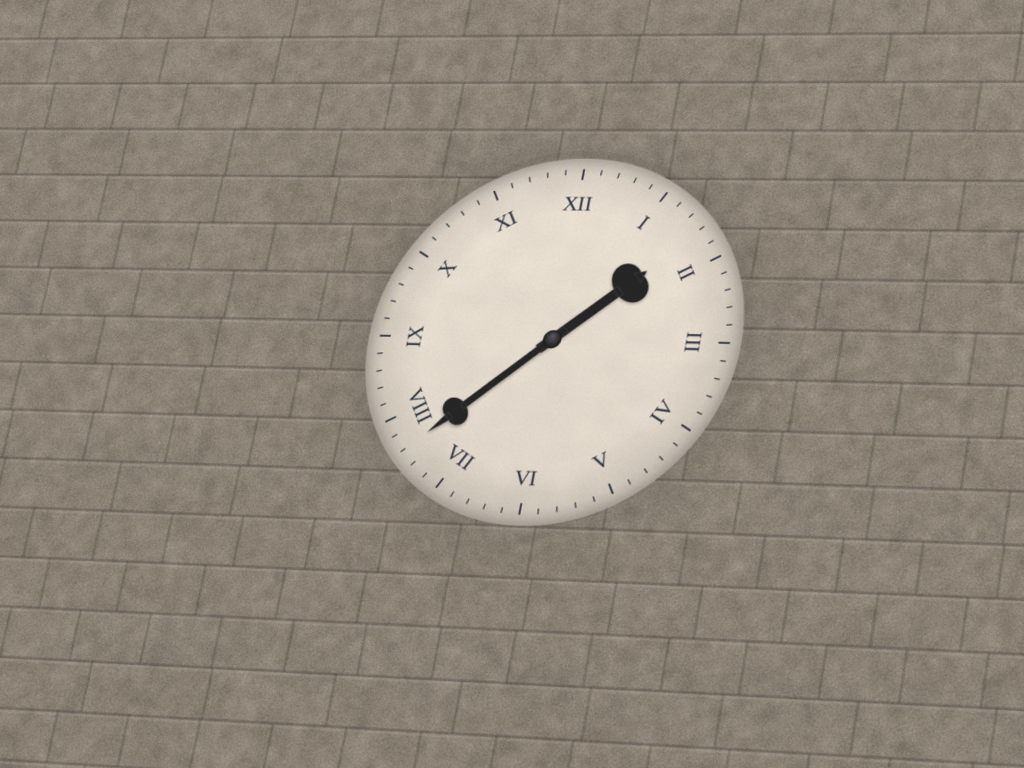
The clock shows 1.38
